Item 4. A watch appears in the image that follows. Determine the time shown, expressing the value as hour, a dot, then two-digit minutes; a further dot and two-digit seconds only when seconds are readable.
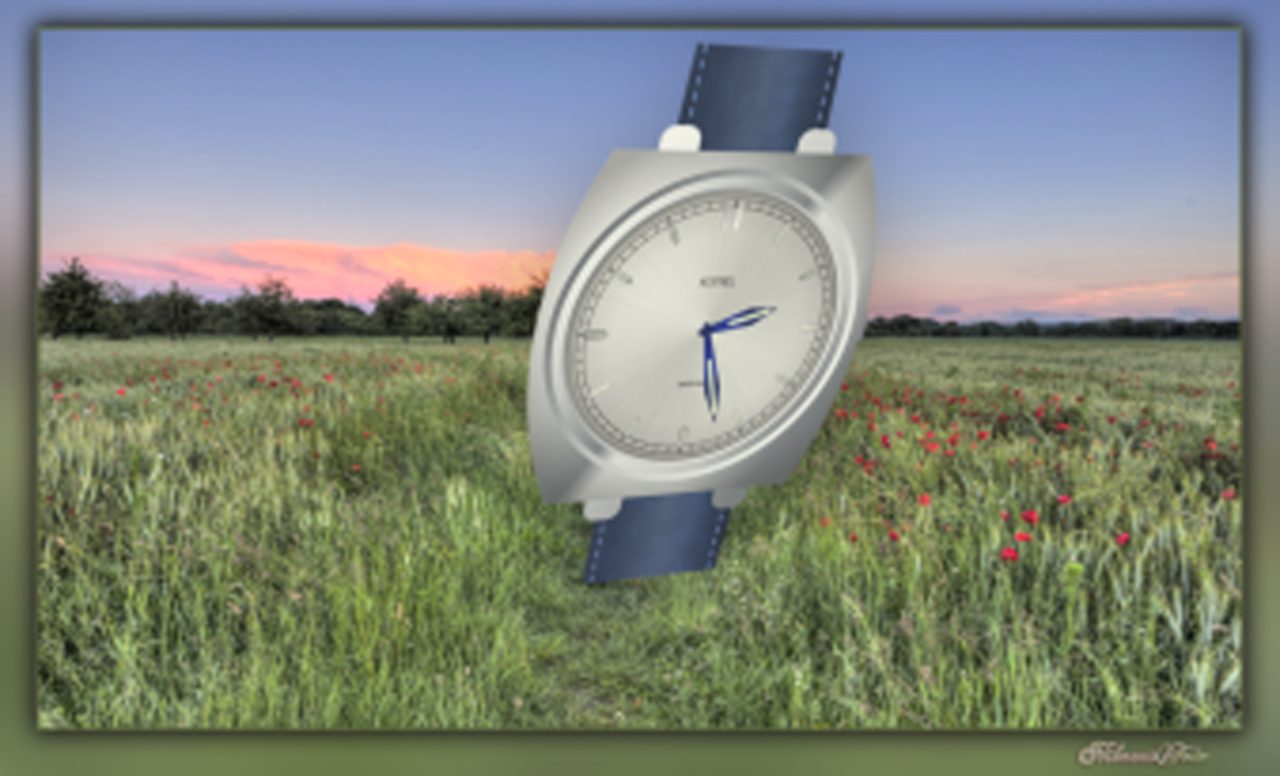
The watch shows 2.27
